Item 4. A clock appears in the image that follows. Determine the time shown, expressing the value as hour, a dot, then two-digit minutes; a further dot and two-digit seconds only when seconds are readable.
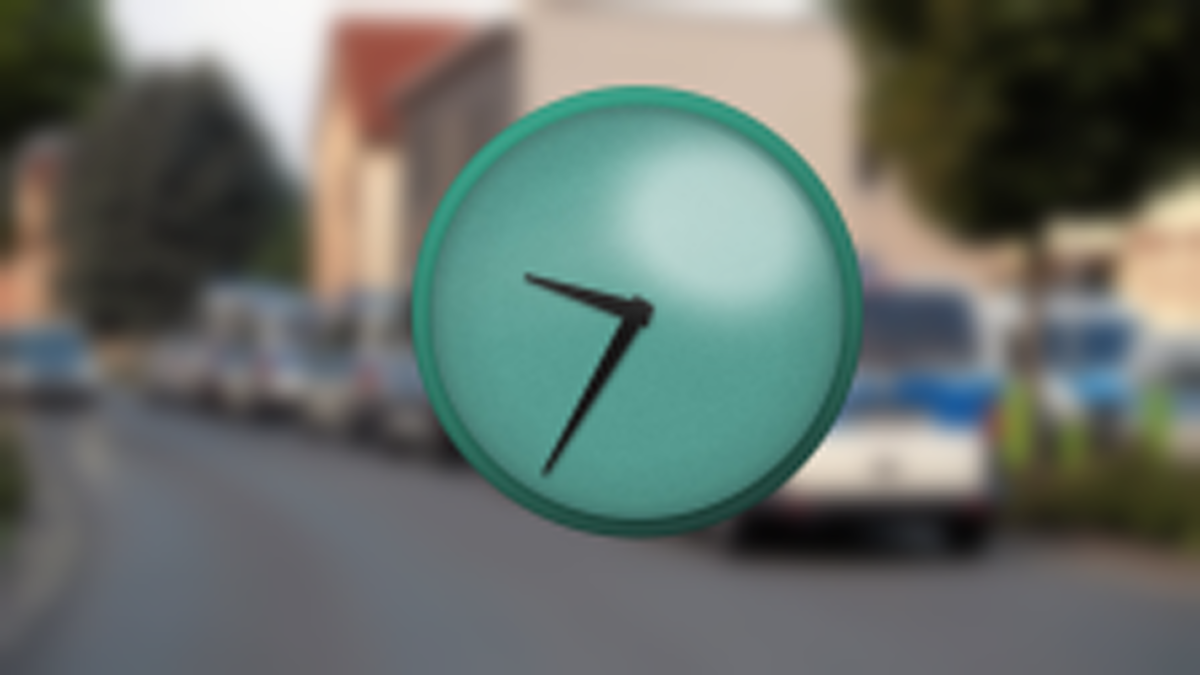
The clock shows 9.35
